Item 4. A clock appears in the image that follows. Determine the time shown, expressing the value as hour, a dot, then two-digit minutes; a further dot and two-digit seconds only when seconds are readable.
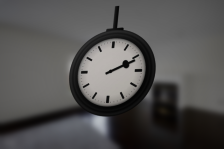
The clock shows 2.11
